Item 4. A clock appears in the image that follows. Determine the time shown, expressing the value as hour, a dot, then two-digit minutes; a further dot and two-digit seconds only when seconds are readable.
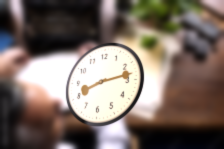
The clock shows 8.13
